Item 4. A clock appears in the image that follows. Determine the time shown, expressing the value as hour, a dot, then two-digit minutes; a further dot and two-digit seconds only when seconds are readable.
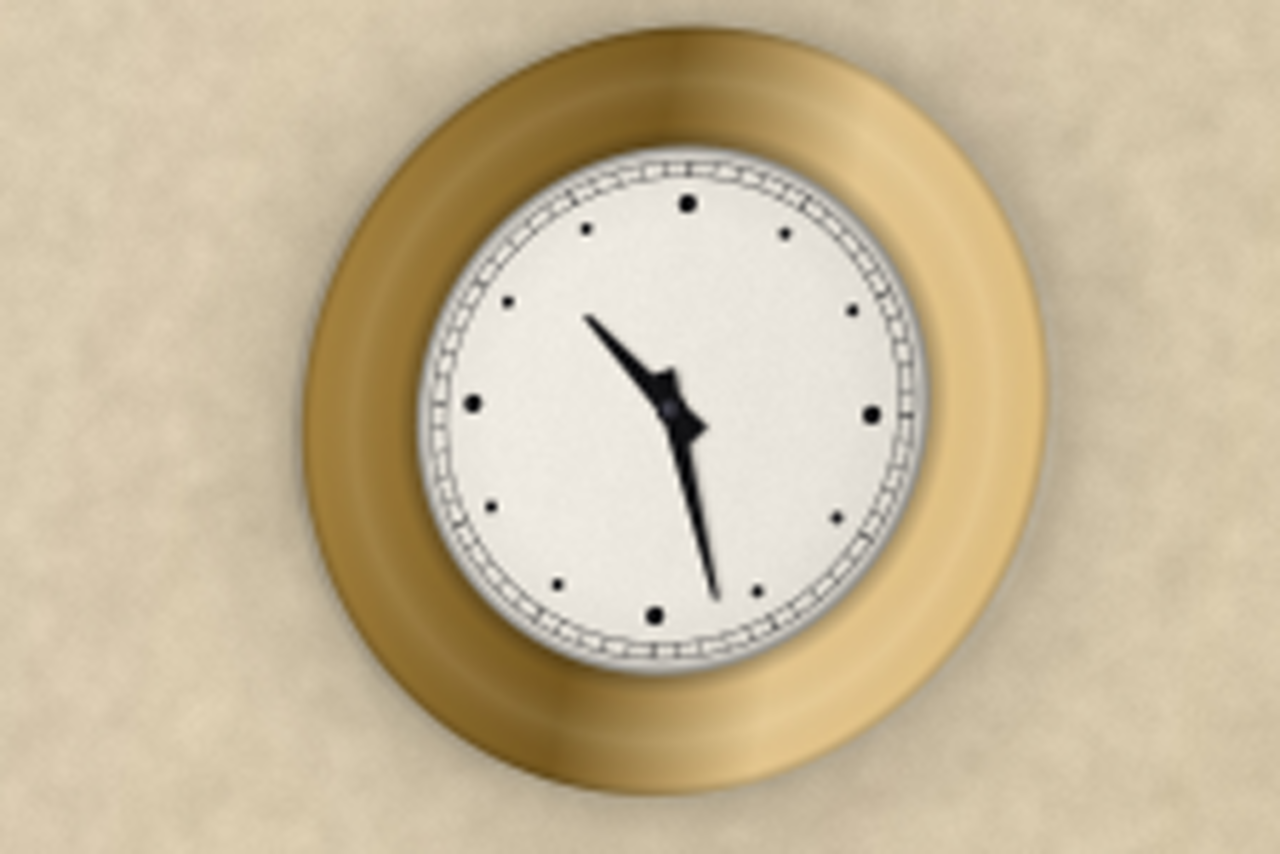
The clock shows 10.27
